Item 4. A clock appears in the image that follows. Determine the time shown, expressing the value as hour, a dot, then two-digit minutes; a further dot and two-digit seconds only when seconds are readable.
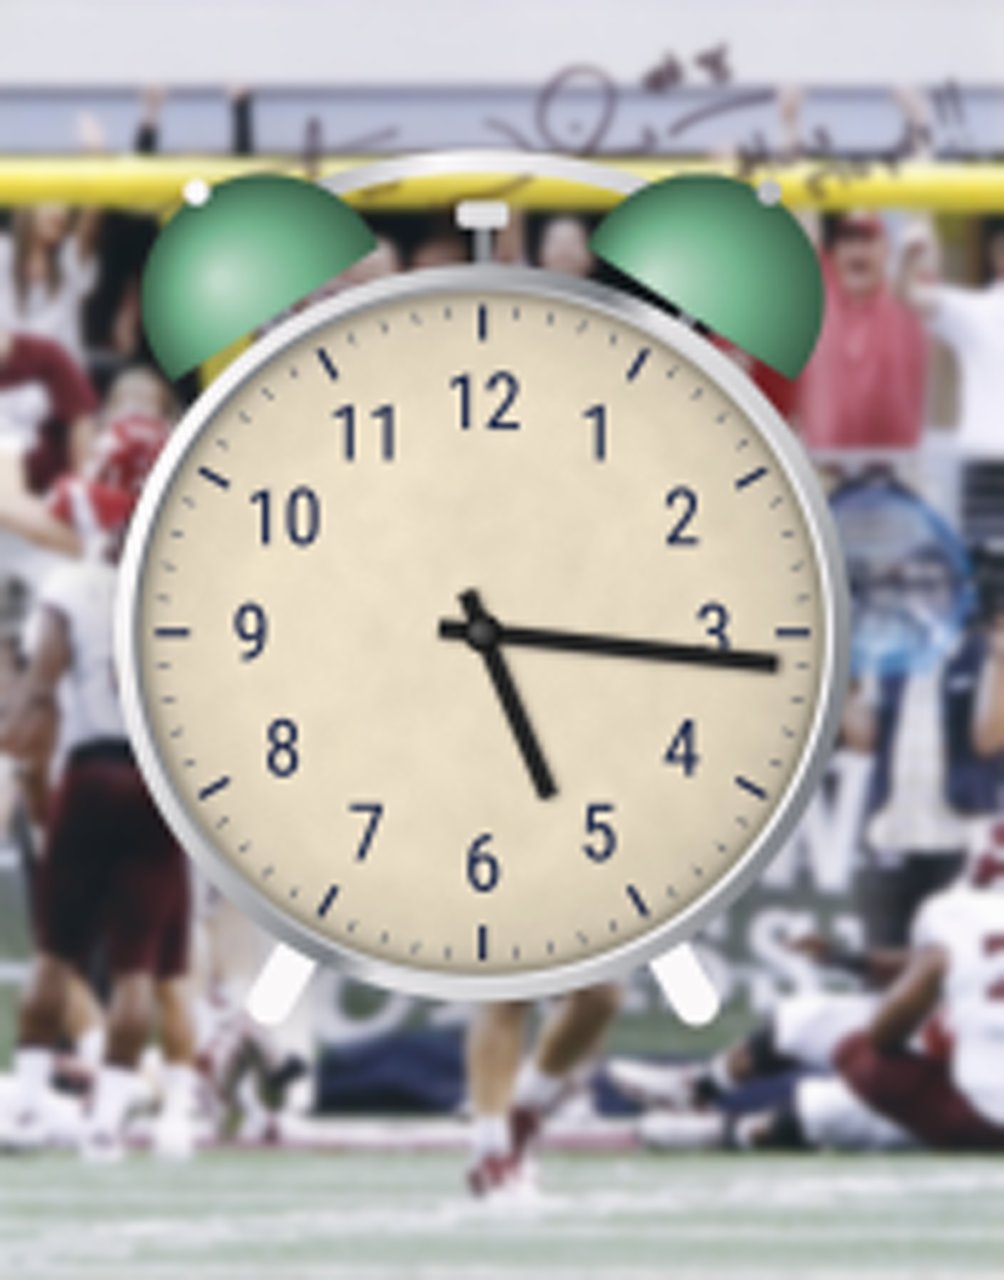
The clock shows 5.16
